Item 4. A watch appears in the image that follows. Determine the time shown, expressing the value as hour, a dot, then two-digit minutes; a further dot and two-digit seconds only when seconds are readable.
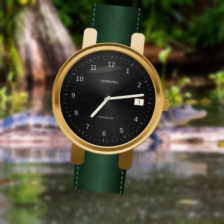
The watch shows 7.13
